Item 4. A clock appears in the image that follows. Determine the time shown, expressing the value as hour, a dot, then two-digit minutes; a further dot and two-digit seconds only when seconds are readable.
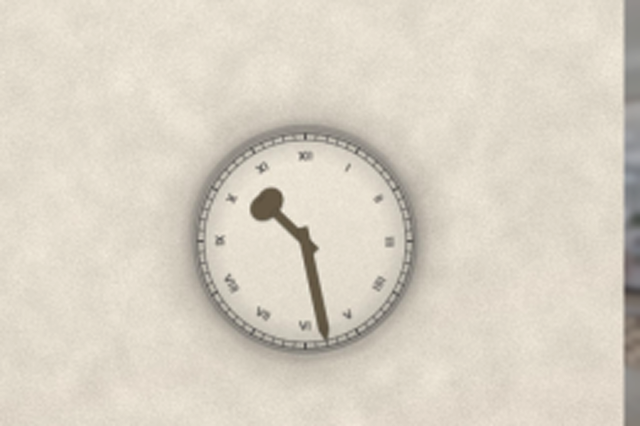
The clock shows 10.28
